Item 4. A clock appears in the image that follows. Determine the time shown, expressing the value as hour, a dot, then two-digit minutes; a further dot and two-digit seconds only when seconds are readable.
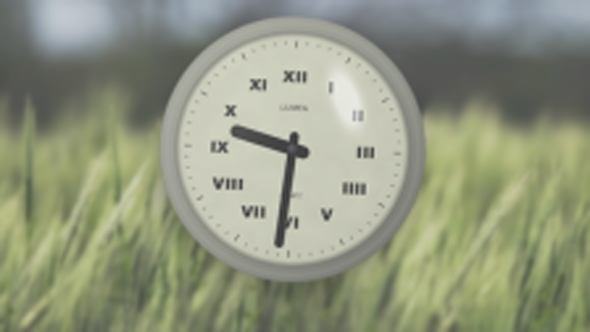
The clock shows 9.31
